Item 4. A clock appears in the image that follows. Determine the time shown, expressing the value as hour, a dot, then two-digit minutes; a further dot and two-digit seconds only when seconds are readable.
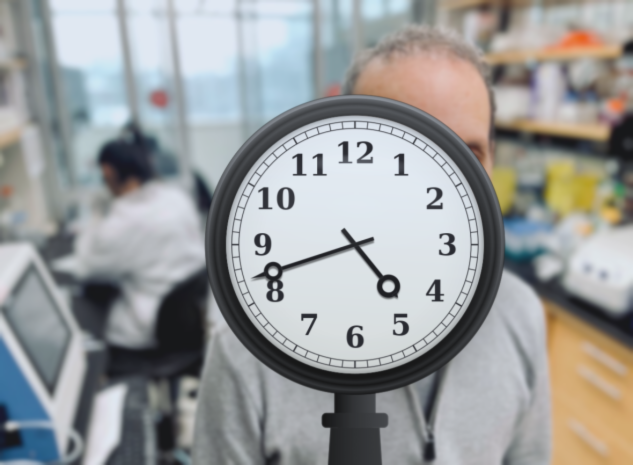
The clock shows 4.42
